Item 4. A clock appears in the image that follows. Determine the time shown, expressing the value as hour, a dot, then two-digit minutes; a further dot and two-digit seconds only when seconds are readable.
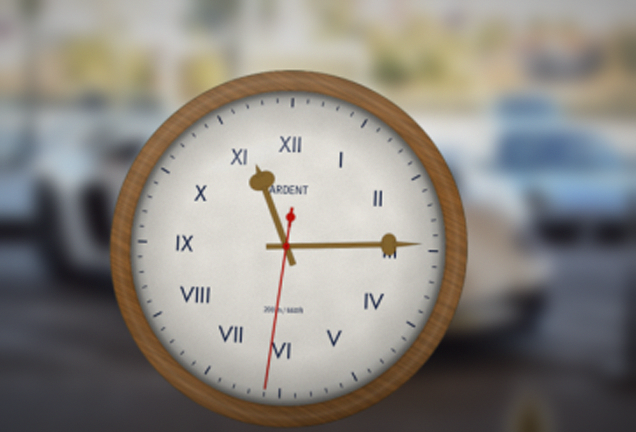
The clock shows 11.14.31
